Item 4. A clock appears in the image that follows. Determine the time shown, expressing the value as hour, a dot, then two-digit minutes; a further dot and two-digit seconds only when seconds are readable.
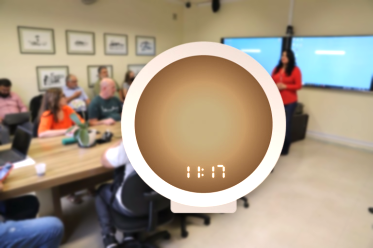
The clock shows 11.17
